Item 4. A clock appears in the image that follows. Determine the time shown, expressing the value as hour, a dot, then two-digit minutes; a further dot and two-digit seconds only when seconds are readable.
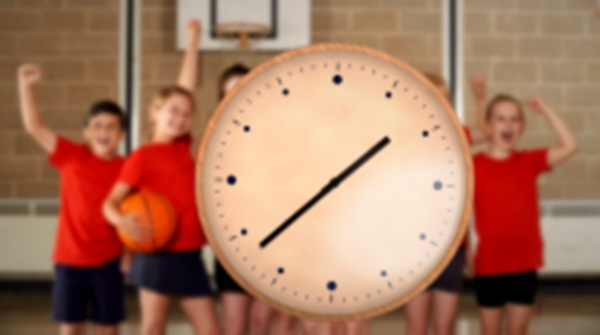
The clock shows 1.38
